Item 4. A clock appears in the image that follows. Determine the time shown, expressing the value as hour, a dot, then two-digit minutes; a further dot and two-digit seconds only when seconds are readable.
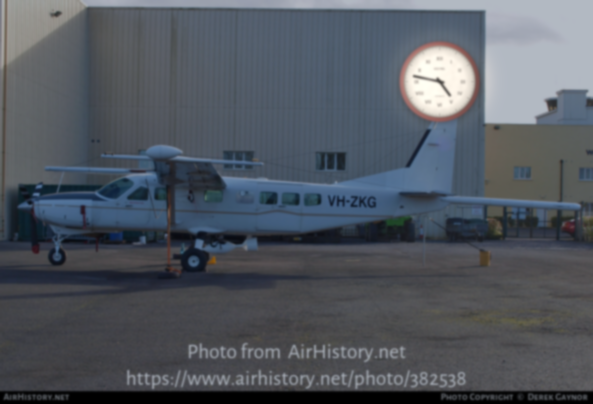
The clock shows 4.47
